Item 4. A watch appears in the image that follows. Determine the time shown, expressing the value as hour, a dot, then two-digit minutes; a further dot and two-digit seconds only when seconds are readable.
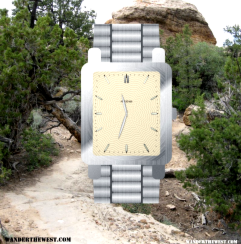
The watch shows 11.33
